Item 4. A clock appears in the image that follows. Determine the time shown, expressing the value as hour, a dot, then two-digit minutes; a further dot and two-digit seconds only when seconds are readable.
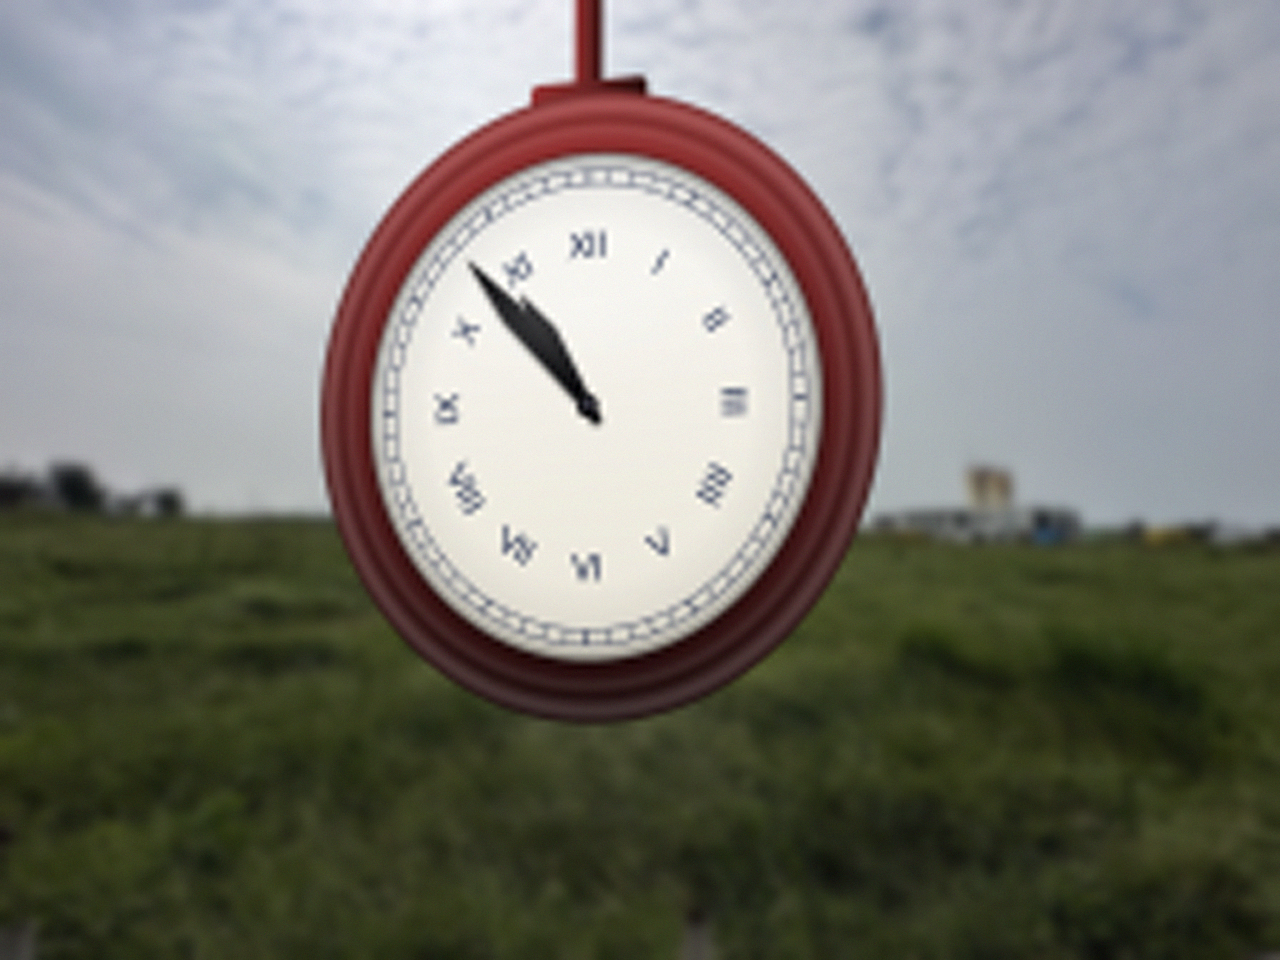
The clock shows 10.53
